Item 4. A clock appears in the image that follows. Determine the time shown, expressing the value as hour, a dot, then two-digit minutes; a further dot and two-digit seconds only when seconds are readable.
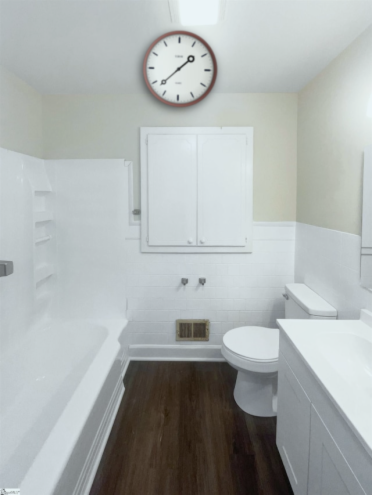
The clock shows 1.38
